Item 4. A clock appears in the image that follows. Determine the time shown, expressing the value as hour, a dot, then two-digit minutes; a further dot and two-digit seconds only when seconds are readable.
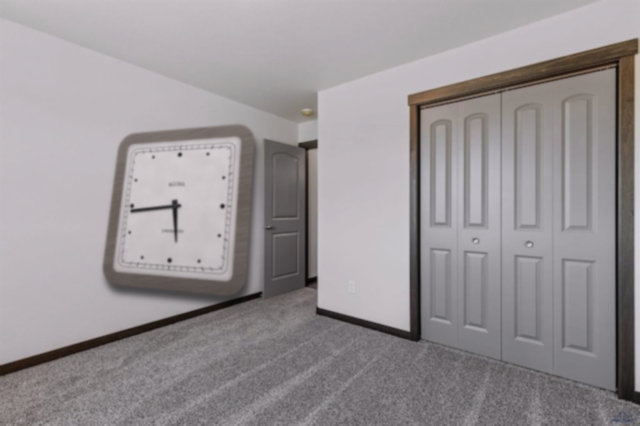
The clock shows 5.44
